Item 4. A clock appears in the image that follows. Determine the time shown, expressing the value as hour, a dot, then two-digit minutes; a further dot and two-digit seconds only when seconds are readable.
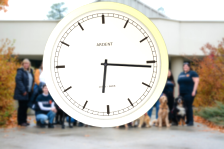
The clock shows 6.16
